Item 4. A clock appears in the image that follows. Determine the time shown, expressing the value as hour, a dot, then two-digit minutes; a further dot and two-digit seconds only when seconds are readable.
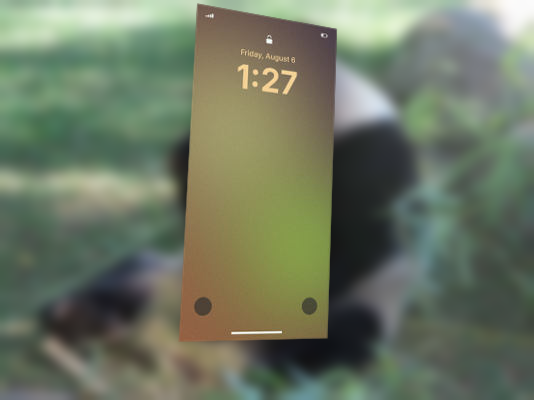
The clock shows 1.27
